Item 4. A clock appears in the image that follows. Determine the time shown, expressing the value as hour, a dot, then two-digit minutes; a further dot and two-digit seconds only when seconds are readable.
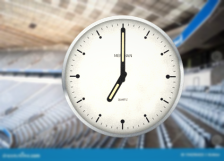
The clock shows 7.00
